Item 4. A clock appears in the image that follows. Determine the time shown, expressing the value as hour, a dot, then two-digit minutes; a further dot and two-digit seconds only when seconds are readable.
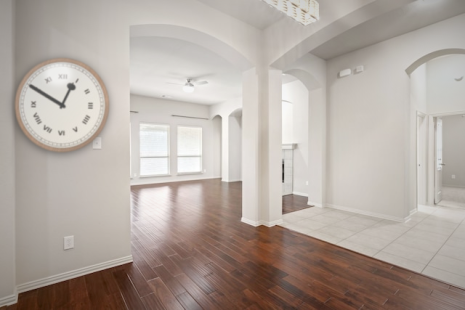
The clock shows 12.50
